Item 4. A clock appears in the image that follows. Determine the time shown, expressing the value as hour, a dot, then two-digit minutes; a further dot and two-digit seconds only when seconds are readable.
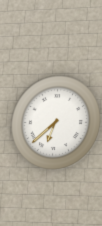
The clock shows 6.38
